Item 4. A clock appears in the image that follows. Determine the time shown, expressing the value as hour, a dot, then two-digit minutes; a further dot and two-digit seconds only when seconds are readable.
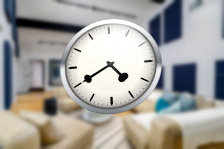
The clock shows 4.40
